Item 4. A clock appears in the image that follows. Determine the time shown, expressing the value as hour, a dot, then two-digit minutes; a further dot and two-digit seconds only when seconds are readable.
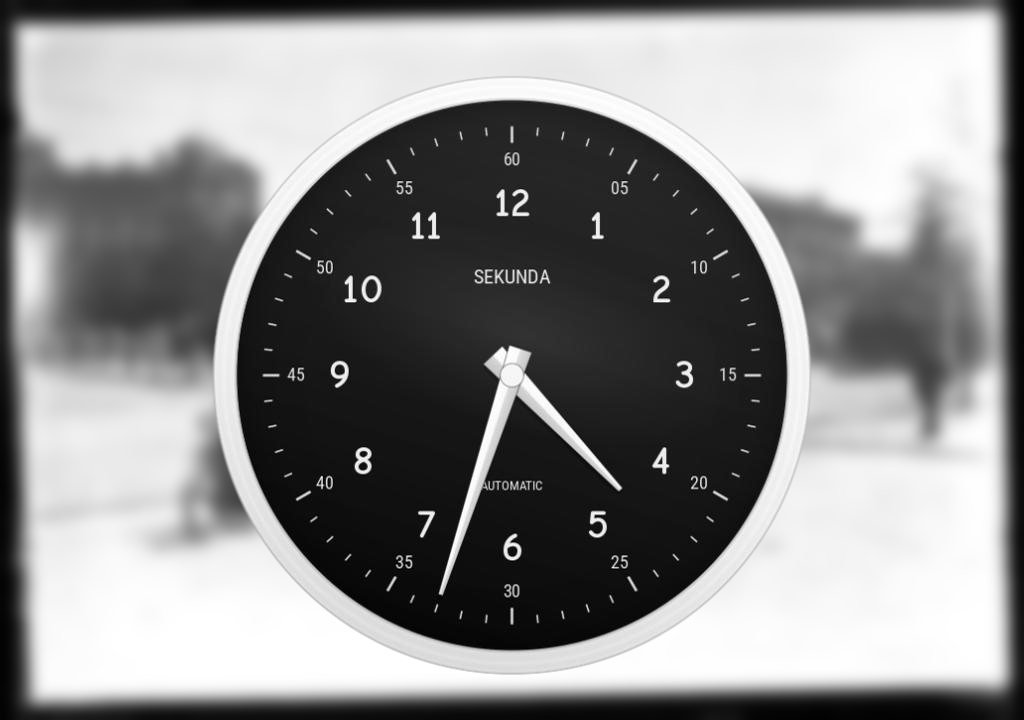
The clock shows 4.33
